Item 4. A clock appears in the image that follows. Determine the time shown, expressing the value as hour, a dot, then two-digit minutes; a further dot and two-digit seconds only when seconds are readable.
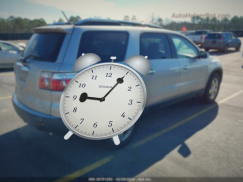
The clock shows 9.05
